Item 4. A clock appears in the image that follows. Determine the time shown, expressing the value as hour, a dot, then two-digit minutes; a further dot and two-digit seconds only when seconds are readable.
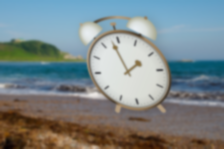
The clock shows 1.58
